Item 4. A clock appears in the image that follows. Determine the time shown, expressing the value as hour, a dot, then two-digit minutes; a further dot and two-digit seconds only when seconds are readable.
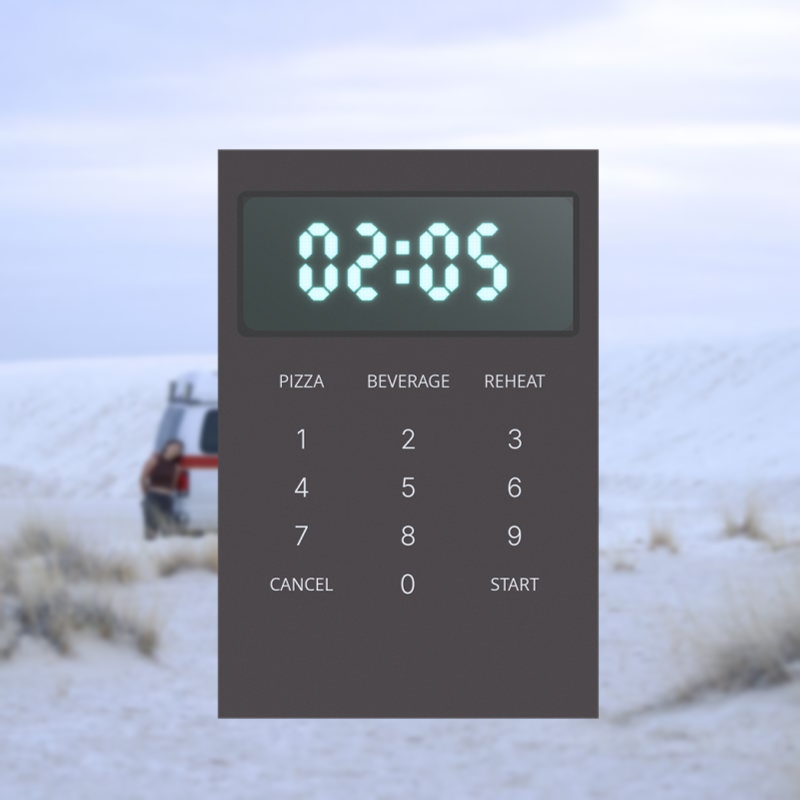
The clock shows 2.05
